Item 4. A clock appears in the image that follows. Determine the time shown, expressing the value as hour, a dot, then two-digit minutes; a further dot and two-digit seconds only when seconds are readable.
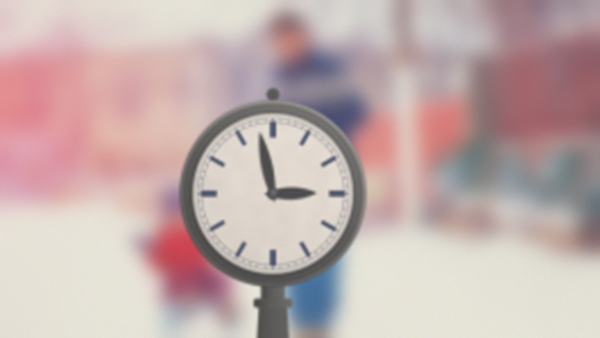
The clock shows 2.58
